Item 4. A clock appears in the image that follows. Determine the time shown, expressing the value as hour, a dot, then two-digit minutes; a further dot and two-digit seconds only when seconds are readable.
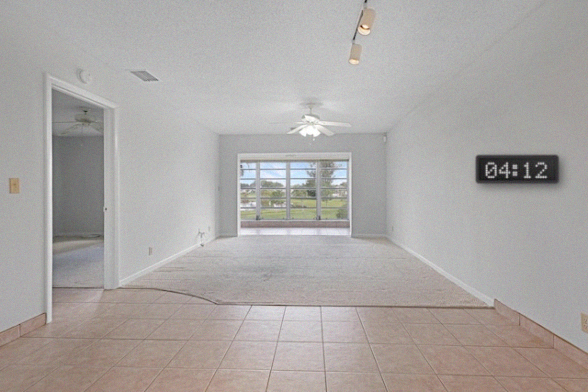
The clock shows 4.12
